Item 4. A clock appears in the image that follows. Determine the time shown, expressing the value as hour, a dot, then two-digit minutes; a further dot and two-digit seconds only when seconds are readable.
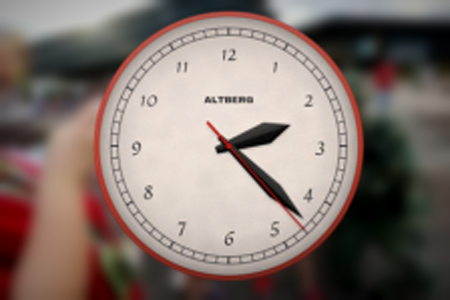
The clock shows 2.22.23
